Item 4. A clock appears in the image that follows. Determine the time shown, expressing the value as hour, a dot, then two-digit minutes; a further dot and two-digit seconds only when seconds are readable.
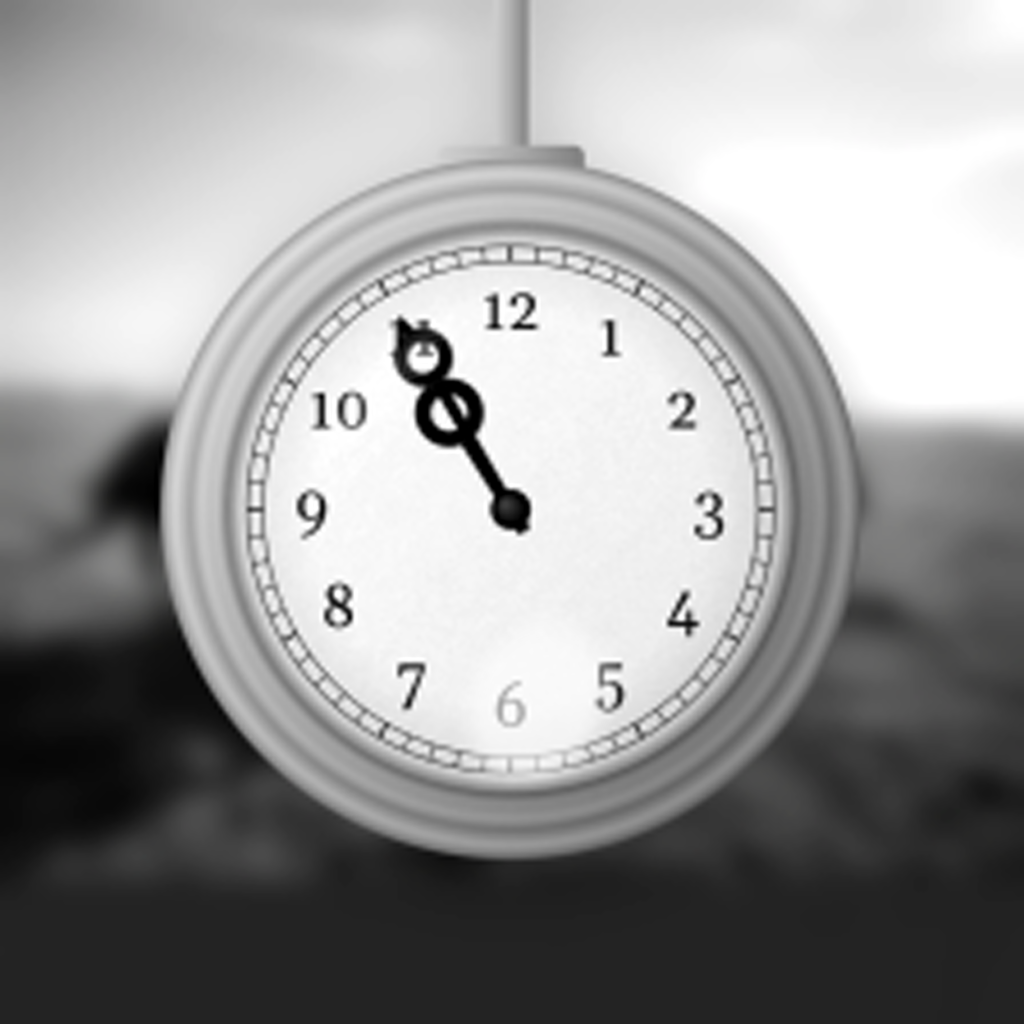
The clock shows 10.55
